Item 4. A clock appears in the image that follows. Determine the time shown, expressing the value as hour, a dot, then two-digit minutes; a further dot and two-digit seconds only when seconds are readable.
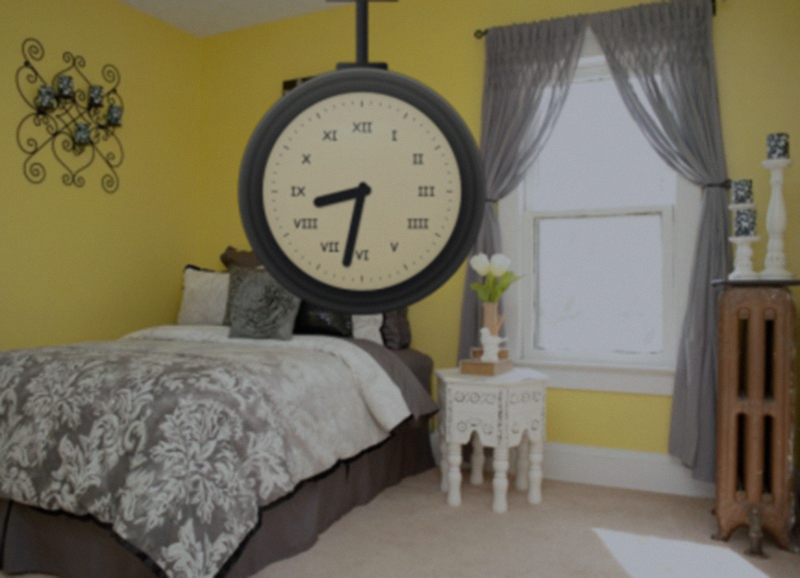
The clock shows 8.32
